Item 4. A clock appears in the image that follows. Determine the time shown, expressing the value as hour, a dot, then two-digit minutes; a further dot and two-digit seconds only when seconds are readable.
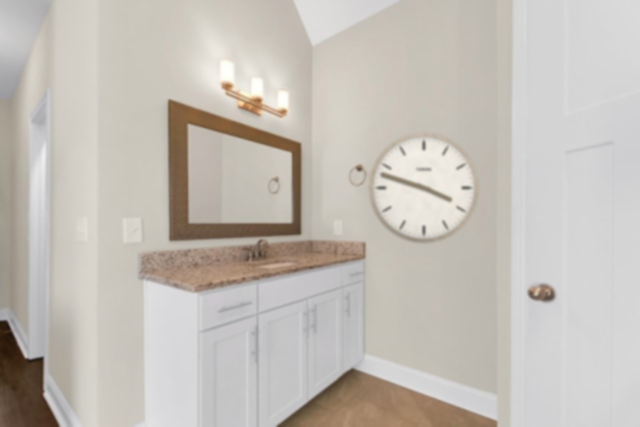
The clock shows 3.48
